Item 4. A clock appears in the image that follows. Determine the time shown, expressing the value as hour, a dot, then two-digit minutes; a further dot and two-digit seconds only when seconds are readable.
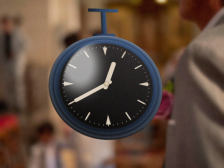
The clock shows 12.40
